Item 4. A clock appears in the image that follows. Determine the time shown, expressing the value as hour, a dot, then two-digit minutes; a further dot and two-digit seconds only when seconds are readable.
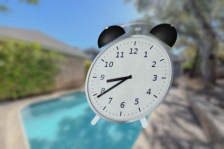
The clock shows 8.39
